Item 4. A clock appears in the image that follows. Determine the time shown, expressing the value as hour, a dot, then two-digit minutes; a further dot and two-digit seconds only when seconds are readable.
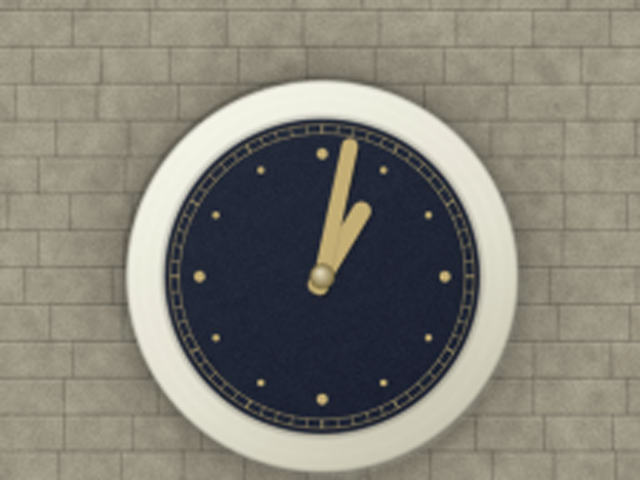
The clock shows 1.02
